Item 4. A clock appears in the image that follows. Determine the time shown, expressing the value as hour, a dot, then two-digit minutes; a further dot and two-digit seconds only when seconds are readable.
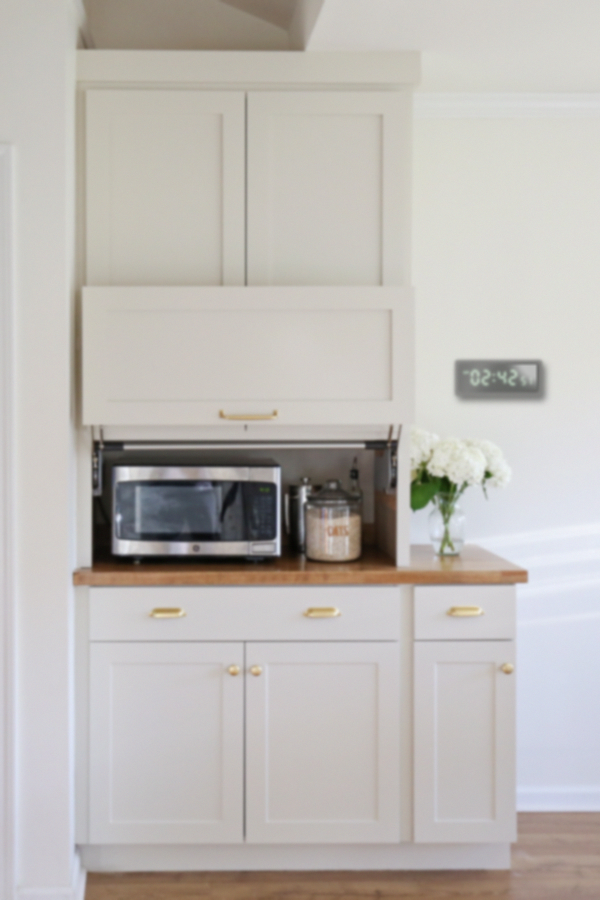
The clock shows 2.42
